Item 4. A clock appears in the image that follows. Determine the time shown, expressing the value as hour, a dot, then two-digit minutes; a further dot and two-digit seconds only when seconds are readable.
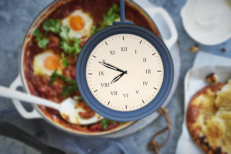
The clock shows 7.49
